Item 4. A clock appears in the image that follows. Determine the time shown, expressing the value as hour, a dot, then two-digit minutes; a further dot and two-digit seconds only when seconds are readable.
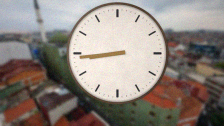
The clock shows 8.44
